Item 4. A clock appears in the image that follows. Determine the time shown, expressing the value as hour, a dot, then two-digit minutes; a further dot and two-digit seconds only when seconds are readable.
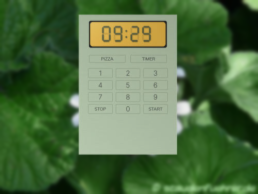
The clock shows 9.29
